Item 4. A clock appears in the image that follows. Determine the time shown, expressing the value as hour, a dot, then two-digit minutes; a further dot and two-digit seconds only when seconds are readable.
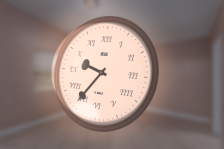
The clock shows 9.36
